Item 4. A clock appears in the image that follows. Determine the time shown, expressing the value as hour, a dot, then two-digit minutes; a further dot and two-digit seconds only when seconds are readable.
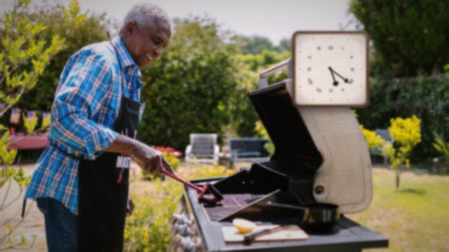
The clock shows 5.21
